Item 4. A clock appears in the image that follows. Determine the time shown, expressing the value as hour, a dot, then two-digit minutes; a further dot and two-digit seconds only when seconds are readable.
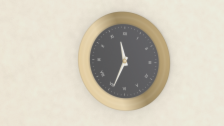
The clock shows 11.34
